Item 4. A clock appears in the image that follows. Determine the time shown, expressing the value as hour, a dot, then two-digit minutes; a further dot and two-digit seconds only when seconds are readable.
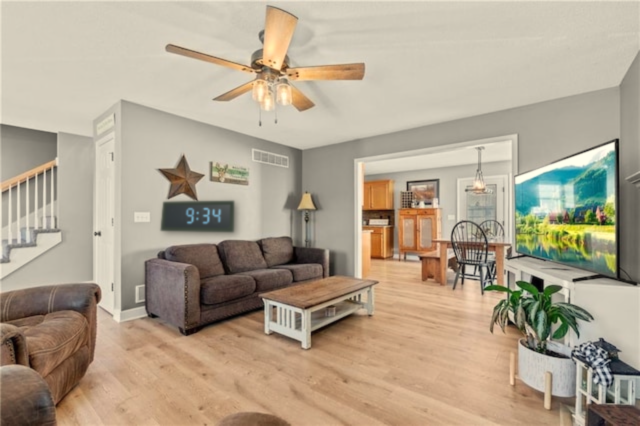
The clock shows 9.34
